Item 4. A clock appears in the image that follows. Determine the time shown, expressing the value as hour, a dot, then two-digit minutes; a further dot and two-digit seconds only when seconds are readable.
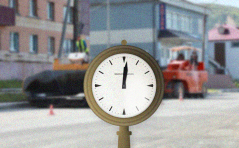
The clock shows 12.01
